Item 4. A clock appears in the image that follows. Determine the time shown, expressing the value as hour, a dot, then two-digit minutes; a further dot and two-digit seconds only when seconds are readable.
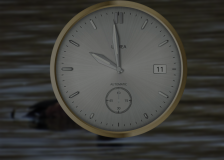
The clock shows 9.59
